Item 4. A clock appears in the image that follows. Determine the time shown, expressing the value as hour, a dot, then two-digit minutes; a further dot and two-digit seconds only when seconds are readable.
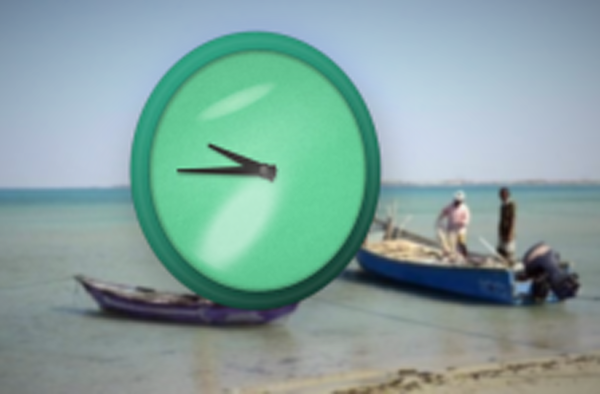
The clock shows 9.45
